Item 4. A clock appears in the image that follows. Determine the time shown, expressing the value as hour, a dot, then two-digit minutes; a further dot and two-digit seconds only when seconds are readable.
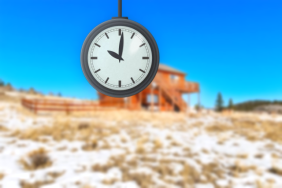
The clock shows 10.01
